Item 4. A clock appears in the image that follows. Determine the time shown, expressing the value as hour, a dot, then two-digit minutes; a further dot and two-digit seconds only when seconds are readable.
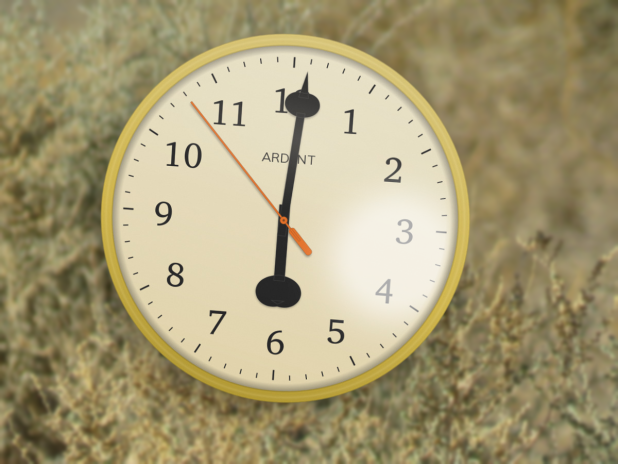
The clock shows 6.00.53
